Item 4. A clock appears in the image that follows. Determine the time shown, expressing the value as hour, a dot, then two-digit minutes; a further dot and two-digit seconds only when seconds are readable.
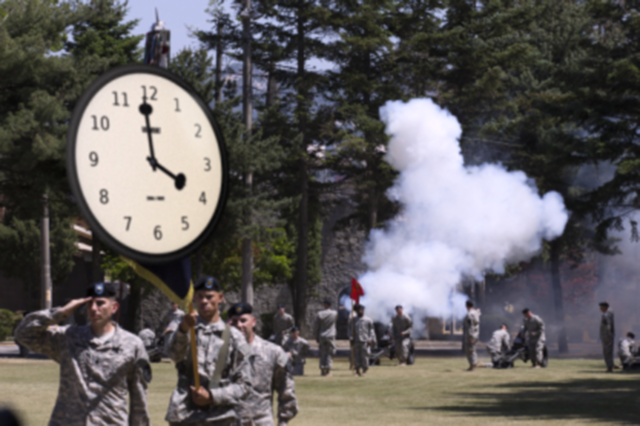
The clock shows 3.59
